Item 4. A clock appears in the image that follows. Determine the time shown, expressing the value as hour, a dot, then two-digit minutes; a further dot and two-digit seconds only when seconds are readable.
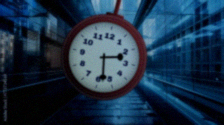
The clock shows 2.28
